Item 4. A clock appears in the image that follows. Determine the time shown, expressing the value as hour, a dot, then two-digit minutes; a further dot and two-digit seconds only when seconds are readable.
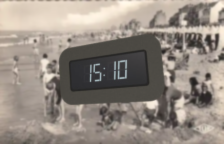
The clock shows 15.10
